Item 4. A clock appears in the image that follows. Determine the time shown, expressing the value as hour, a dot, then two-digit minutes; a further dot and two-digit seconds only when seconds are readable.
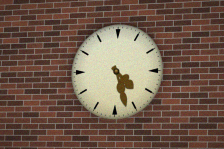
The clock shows 4.27
